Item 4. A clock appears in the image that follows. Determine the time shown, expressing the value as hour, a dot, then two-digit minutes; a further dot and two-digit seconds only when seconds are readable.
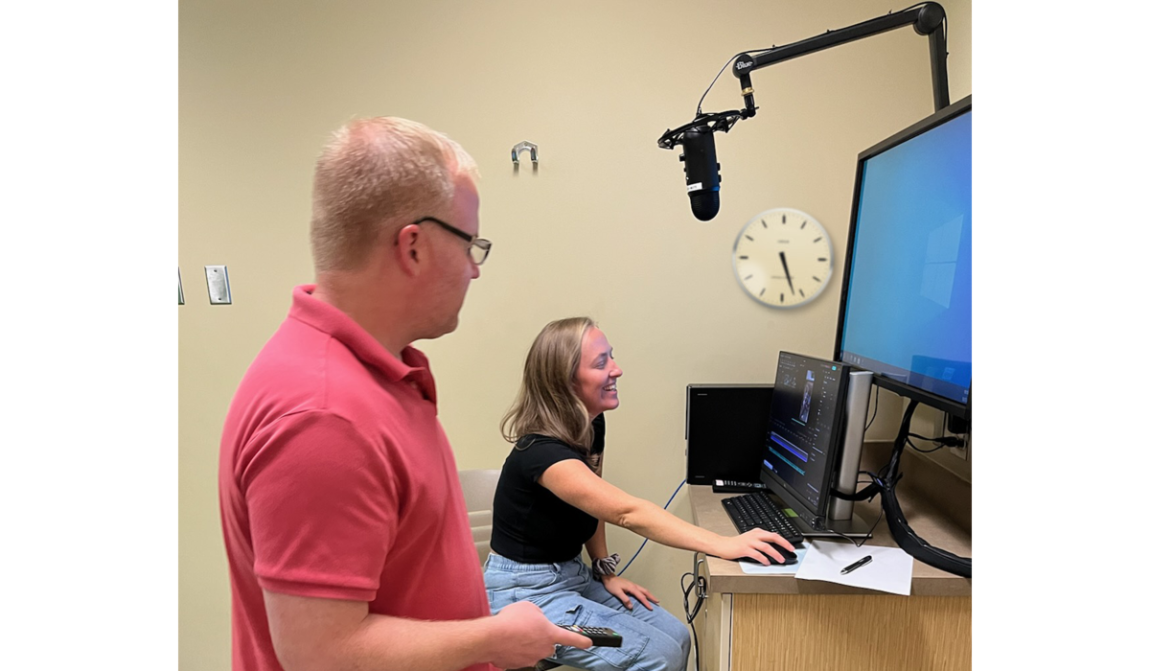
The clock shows 5.27
